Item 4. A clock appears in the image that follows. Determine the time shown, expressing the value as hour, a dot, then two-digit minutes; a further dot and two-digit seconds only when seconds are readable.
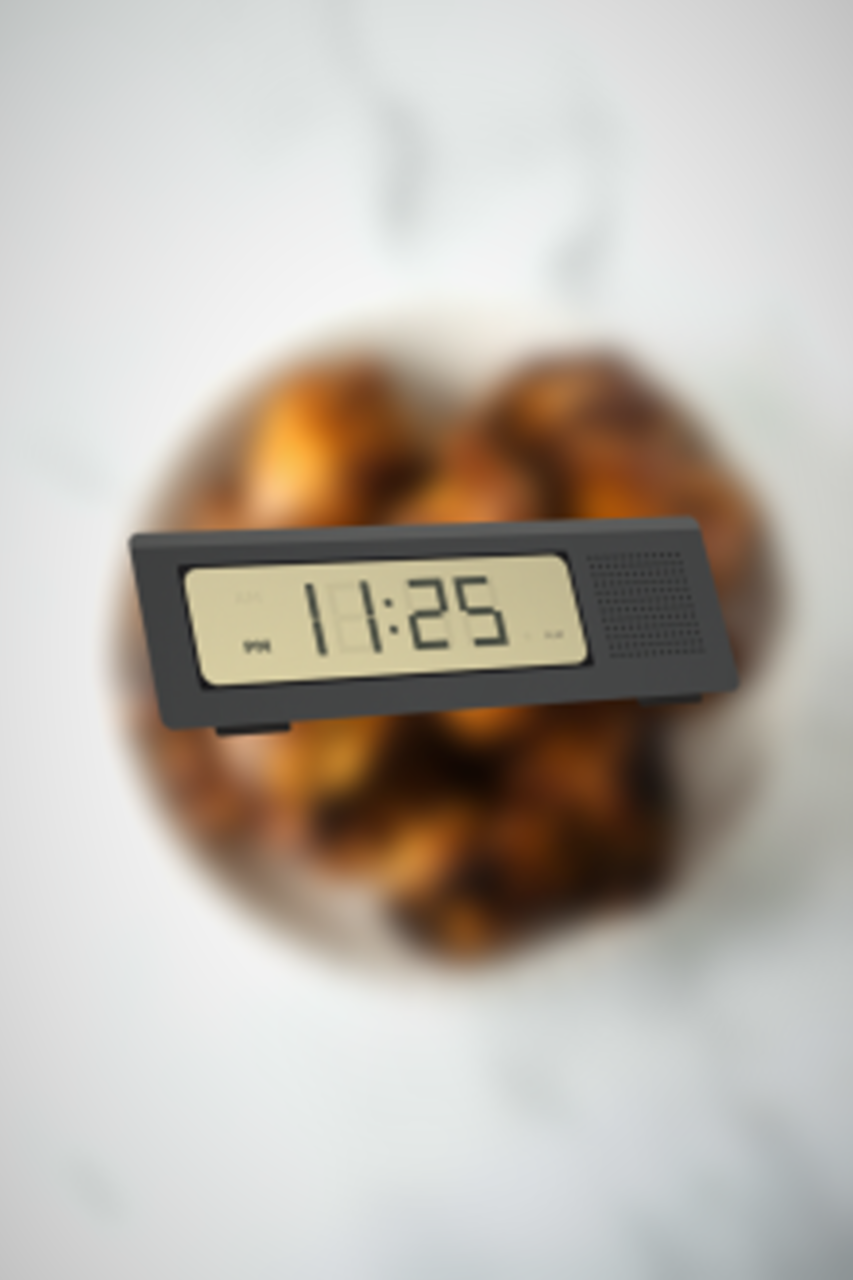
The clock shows 11.25
